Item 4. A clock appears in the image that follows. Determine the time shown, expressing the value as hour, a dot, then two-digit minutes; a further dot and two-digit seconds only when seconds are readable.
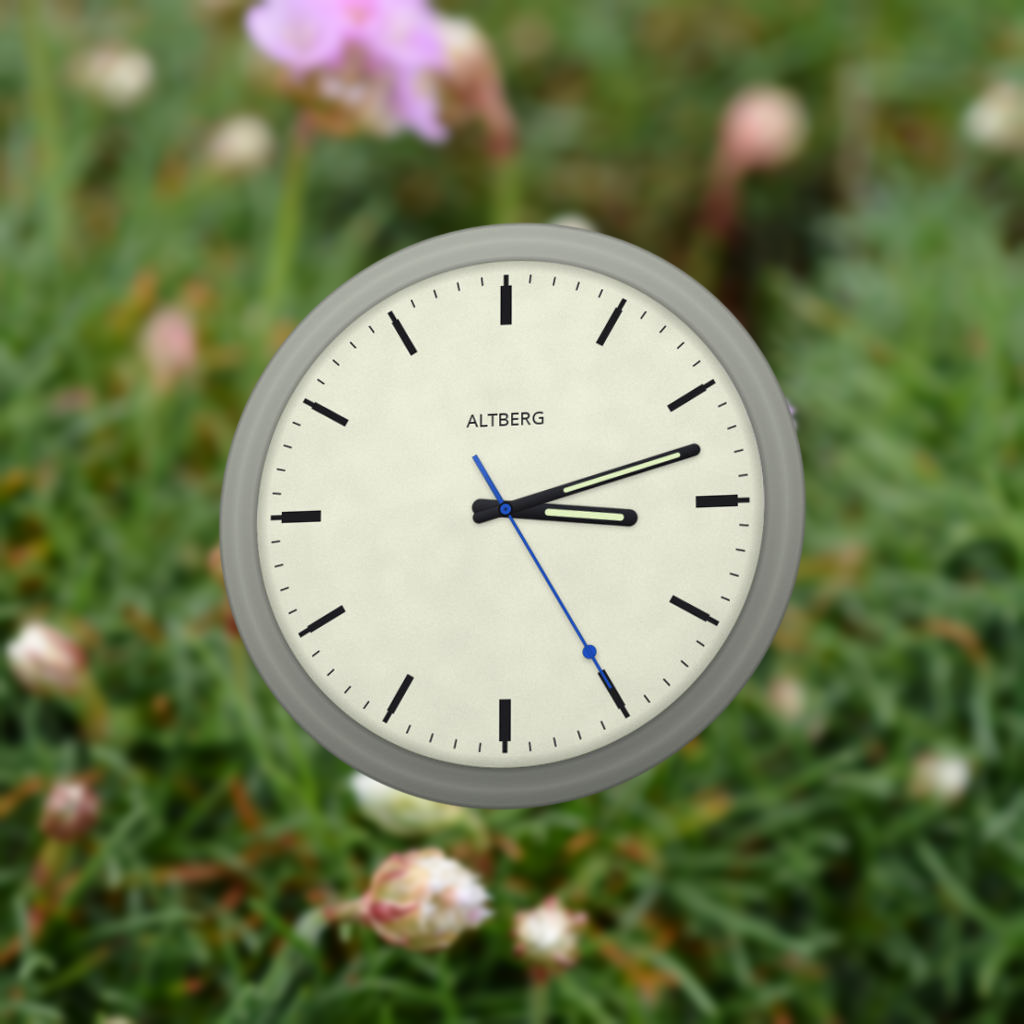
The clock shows 3.12.25
